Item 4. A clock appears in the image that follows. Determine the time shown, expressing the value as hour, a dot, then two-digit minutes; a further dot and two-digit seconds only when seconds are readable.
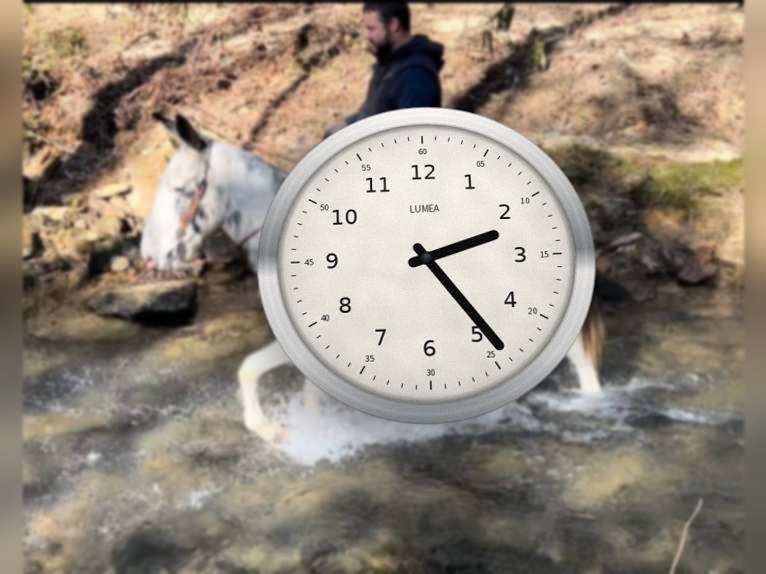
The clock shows 2.24
